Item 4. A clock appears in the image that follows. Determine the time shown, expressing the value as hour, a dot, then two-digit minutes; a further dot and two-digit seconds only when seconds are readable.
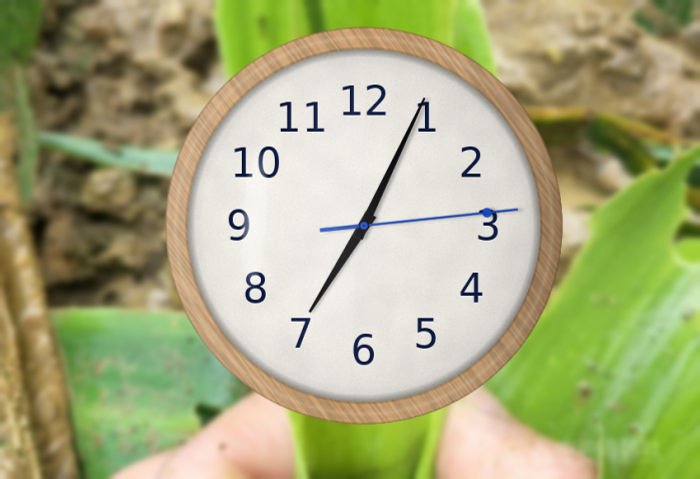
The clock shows 7.04.14
